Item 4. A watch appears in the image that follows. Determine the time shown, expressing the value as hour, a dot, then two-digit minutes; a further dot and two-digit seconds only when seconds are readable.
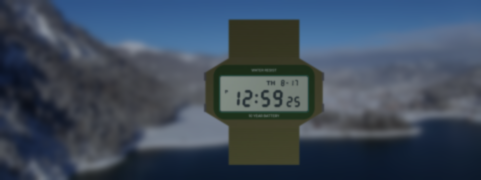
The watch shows 12.59.25
